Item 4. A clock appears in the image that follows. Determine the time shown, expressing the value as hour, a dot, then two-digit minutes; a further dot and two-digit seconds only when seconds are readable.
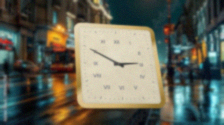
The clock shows 2.50
